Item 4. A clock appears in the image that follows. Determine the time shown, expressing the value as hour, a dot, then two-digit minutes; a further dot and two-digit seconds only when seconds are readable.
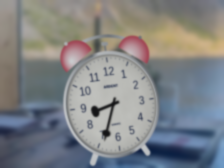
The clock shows 8.34
